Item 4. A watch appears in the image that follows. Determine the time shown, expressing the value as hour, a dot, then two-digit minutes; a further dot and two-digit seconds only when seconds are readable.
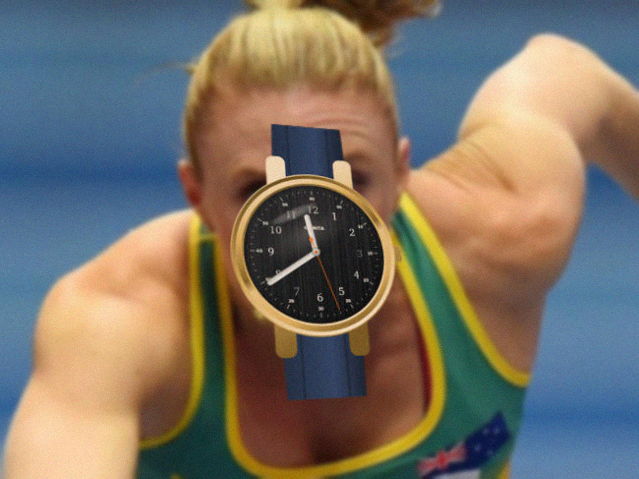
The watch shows 11.39.27
